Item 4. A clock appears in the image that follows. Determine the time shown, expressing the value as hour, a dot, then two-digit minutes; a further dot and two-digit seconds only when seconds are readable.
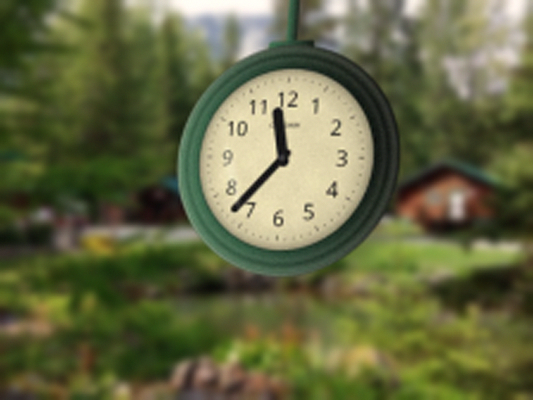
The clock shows 11.37
